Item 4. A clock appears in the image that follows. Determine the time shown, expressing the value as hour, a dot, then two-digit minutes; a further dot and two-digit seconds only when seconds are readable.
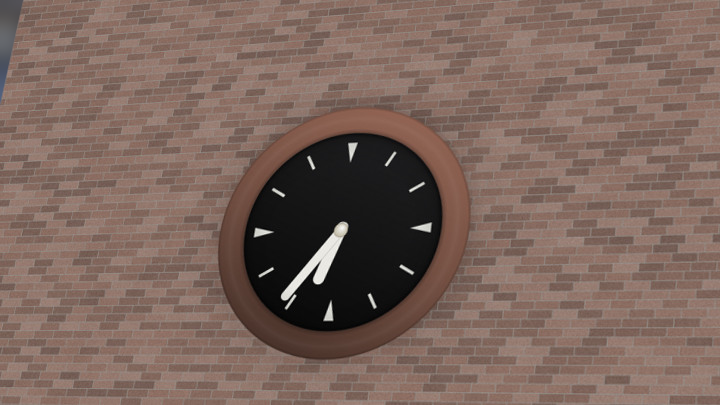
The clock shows 6.36
